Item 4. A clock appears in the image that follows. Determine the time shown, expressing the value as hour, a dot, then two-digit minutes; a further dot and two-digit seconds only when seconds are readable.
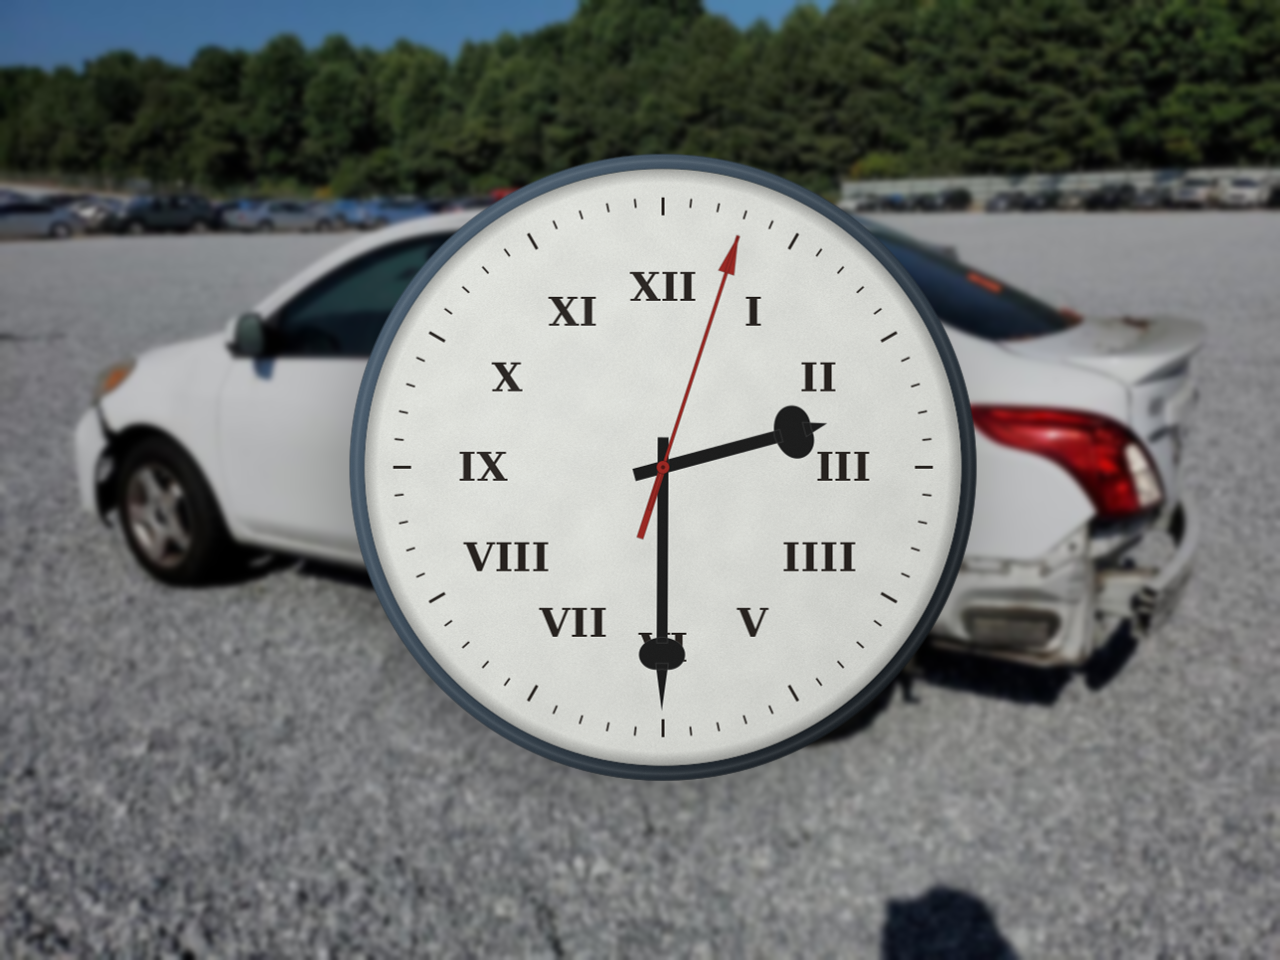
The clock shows 2.30.03
